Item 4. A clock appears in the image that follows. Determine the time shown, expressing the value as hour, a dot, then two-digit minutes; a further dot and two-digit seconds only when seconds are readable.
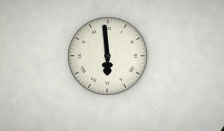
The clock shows 5.59
